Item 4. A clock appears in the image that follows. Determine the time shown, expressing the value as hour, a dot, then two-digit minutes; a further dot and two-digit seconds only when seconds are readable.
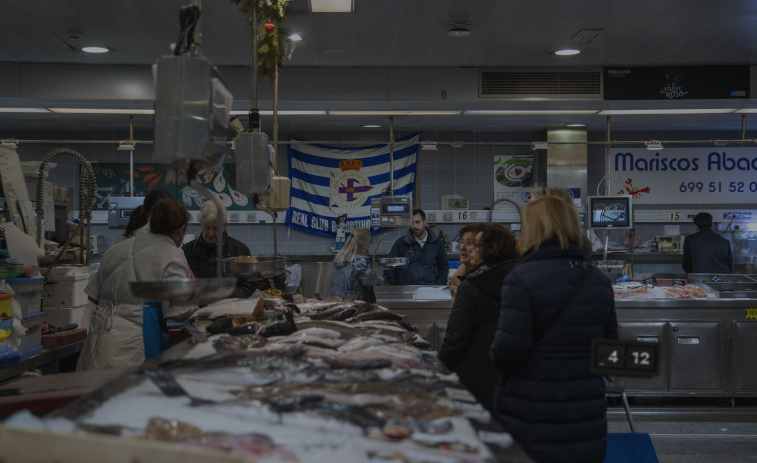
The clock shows 4.12
